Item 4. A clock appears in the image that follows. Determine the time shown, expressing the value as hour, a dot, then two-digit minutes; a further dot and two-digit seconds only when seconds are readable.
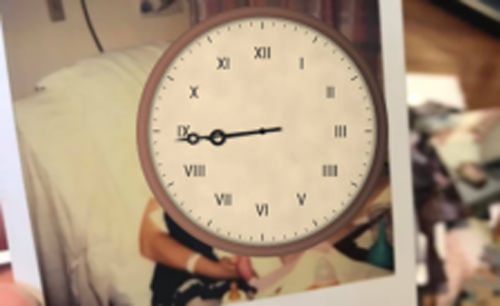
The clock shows 8.44
